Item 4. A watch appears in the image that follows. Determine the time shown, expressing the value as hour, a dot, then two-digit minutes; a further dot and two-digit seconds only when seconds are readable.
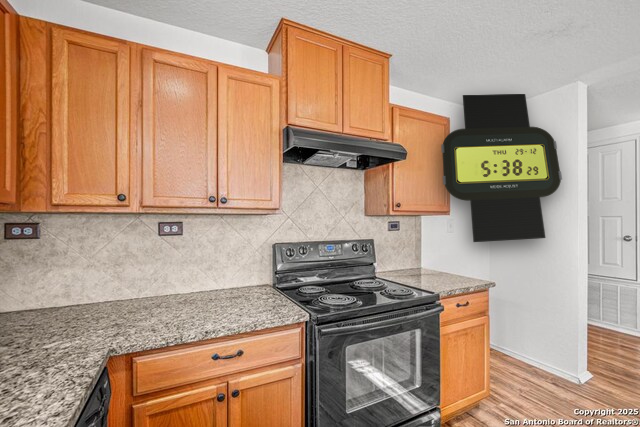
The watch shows 5.38.29
